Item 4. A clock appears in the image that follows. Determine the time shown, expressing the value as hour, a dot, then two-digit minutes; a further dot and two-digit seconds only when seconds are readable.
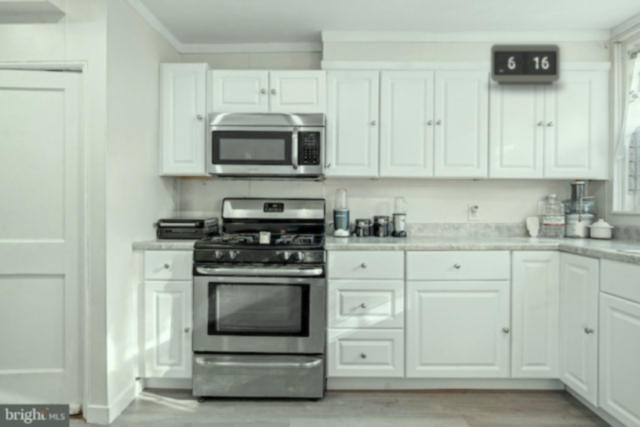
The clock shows 6.16
